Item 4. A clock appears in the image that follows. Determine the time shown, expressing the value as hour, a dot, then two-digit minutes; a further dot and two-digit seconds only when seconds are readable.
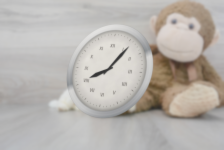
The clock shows 8.06
